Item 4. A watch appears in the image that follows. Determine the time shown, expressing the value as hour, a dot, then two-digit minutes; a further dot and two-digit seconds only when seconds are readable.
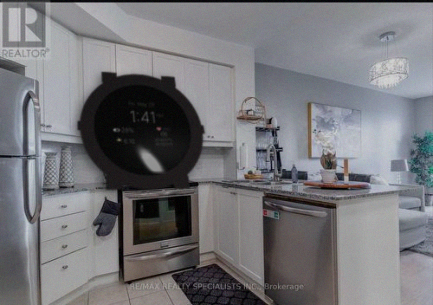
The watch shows 1.41
